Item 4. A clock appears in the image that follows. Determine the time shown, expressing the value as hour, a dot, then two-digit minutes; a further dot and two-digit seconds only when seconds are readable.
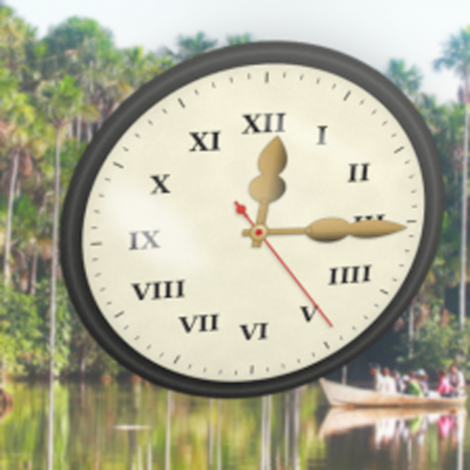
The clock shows 12.15.24
